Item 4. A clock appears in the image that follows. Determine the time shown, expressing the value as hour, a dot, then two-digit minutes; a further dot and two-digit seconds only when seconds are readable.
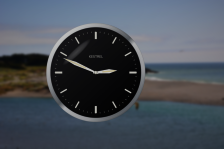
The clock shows 2.49
